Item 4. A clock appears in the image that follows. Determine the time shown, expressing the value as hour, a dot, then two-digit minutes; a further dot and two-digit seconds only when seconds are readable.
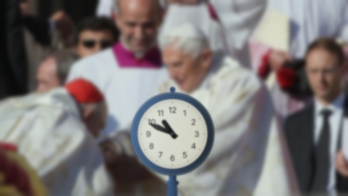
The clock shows 10.49
